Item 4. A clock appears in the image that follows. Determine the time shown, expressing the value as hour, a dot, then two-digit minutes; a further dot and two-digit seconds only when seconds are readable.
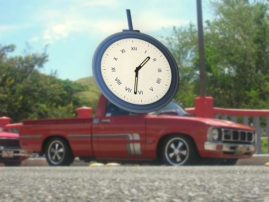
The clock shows 1.32
